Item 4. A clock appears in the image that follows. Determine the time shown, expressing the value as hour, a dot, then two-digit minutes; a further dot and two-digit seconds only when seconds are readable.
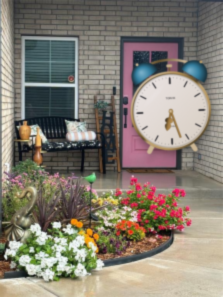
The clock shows 6.27
